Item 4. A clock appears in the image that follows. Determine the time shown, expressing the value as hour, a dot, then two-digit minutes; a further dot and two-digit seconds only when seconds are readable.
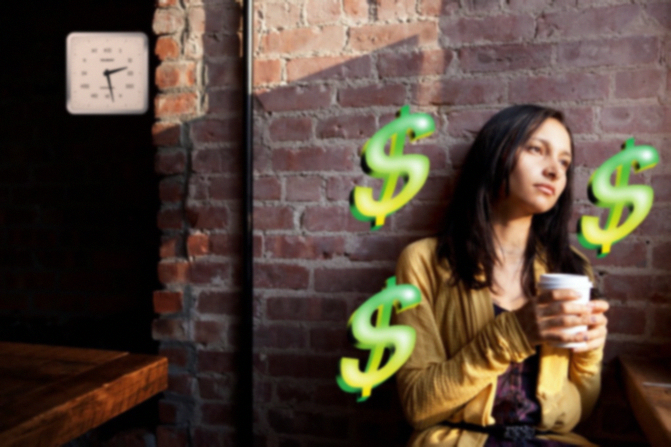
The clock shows 2.28
